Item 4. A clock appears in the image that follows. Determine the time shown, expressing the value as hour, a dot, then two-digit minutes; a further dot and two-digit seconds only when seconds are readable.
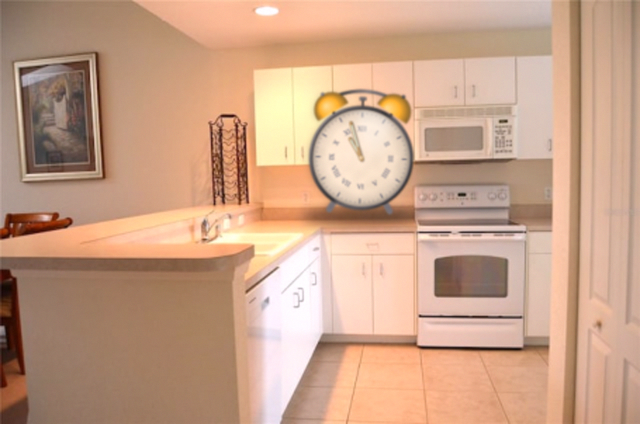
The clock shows 10.57
